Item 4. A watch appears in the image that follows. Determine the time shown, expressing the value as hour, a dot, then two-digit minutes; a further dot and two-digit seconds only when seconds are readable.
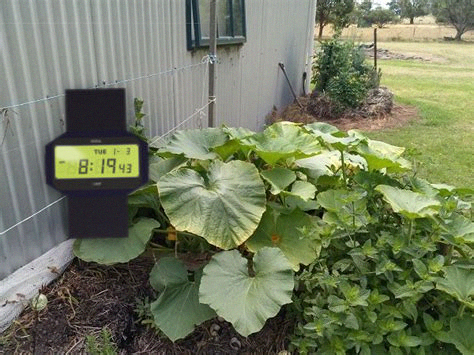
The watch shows 8.19
